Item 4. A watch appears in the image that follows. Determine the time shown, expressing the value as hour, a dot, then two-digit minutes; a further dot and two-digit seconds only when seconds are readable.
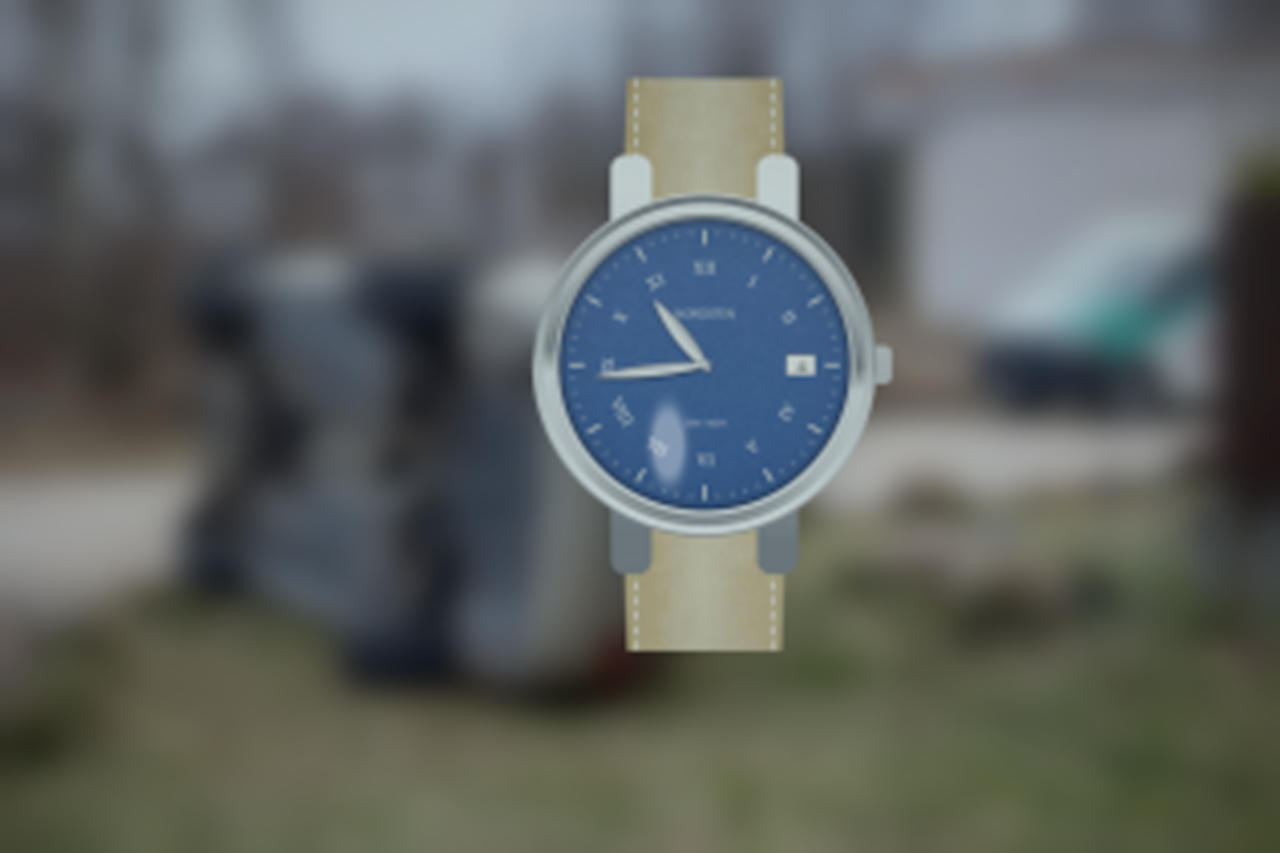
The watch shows 10.44
